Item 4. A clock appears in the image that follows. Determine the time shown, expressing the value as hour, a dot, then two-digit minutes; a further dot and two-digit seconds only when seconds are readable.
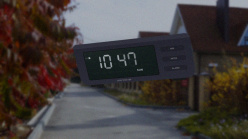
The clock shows 10.47
